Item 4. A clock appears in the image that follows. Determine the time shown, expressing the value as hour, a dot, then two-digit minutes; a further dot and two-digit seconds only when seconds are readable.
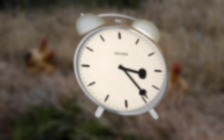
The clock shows 3.24
